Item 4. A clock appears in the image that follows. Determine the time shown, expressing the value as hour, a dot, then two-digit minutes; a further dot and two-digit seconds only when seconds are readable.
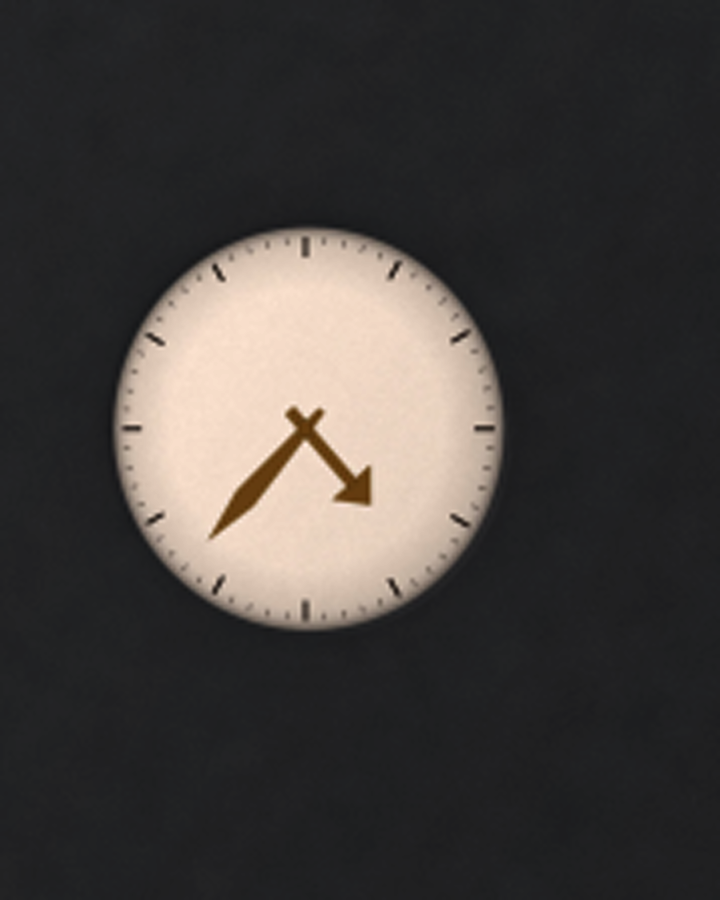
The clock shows 4.37
